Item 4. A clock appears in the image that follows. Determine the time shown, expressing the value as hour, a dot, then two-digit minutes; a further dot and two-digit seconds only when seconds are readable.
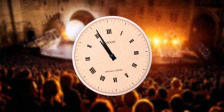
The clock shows 10.56
